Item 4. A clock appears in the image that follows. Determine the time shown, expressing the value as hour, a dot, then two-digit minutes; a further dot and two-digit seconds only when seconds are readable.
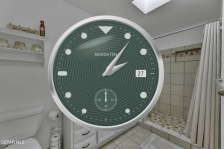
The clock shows 2.06
